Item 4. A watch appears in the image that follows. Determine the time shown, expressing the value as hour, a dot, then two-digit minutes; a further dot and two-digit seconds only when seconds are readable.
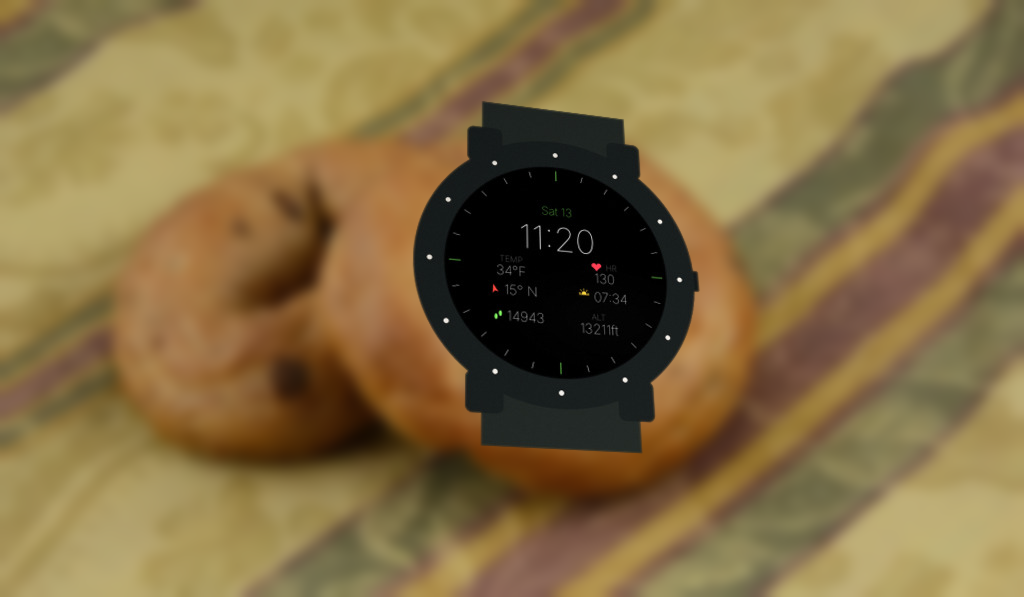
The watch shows 11.20
